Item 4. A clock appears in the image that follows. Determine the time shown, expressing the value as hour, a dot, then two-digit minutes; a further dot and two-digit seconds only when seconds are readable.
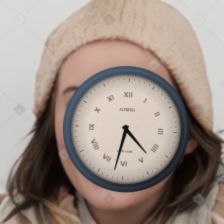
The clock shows 4.32
